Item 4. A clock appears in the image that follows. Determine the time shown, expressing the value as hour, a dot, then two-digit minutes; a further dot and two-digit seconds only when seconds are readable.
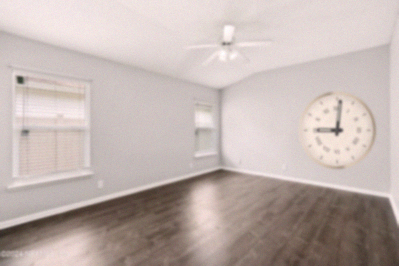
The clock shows 9.01
